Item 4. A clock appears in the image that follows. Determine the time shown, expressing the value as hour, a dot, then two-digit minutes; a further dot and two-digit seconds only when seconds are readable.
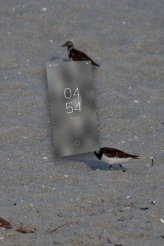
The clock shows 4.54
